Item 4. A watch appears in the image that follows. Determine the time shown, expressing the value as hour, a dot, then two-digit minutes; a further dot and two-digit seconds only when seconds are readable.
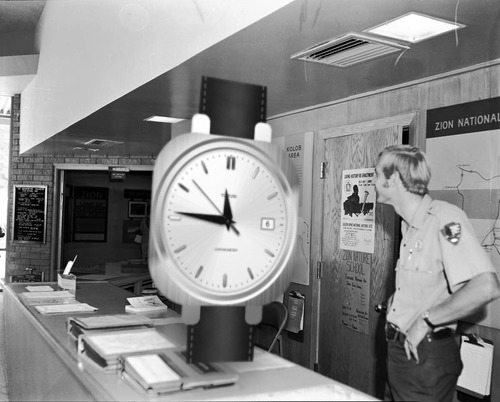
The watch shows 11.45.52
